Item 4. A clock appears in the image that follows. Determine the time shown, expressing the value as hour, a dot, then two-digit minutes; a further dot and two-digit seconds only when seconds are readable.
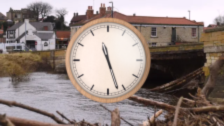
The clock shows 11.27
